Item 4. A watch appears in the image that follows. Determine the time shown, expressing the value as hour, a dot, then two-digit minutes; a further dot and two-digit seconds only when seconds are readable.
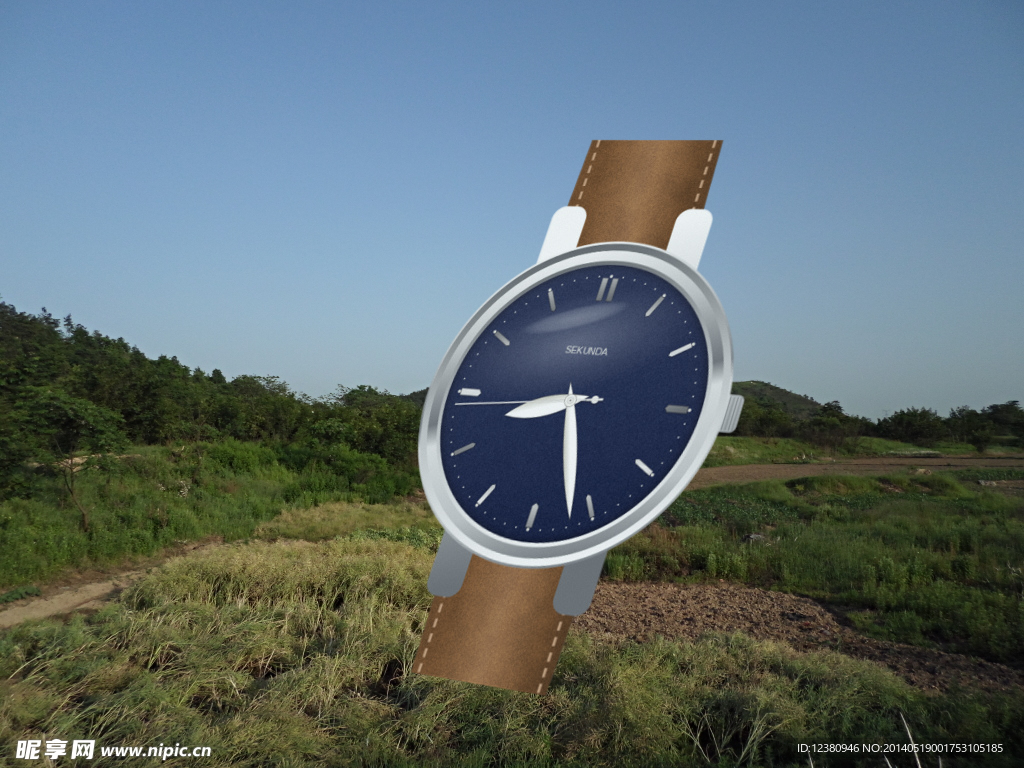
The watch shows 8.26.44
